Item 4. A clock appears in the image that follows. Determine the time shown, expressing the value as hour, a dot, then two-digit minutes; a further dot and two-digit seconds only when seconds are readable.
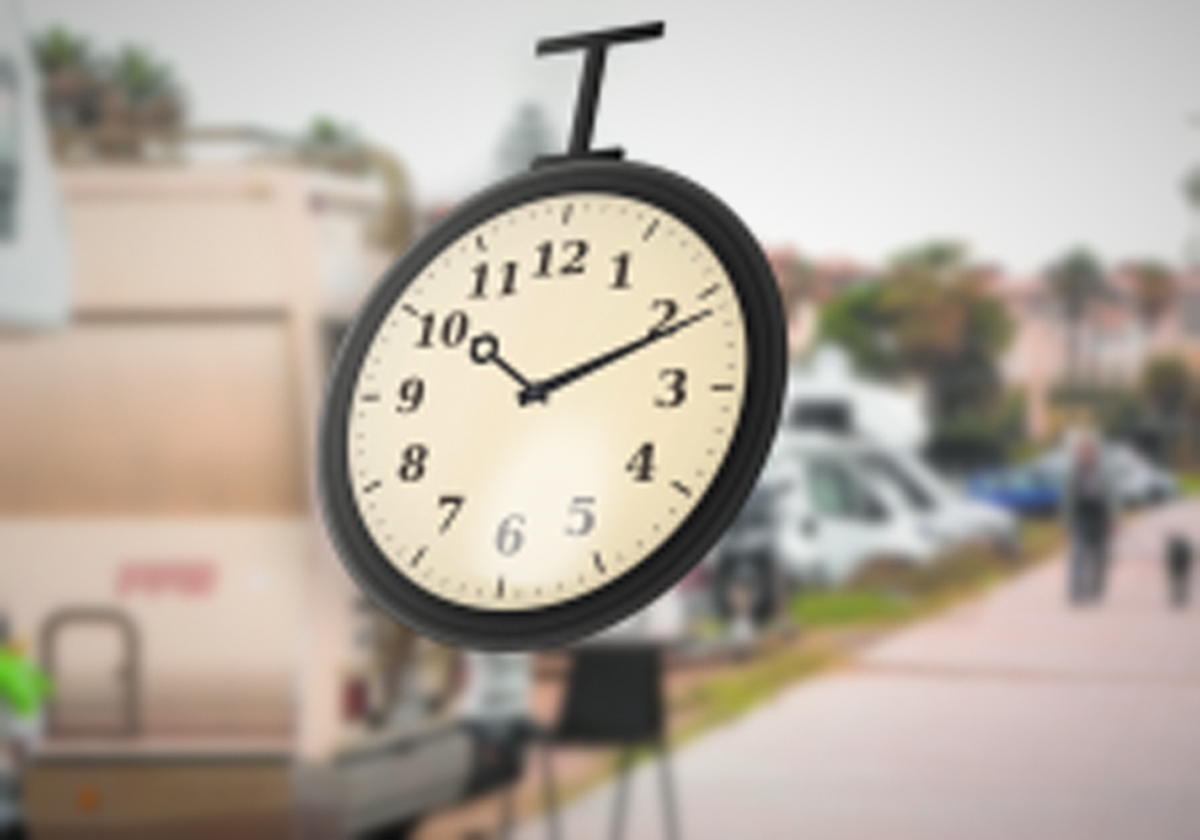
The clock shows 10.11
